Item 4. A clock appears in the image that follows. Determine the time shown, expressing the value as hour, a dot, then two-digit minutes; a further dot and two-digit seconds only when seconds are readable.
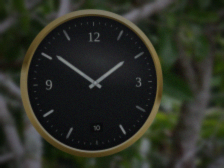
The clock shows 1.51
